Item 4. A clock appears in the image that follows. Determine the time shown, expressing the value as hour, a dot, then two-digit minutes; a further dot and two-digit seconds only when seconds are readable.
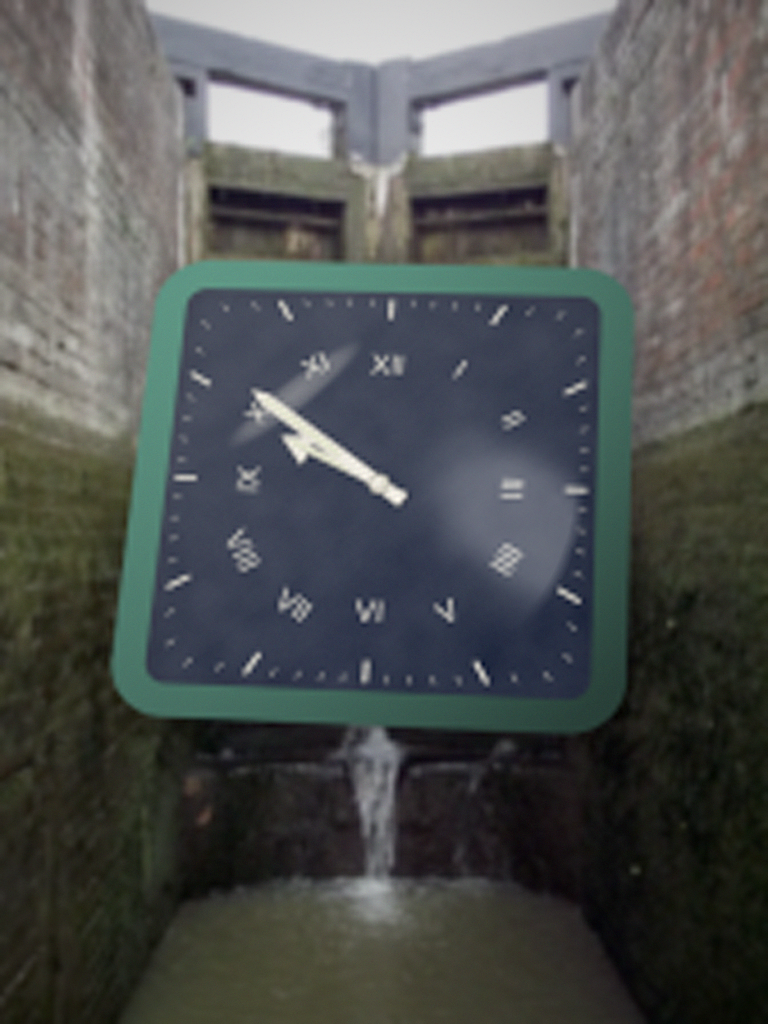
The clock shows 9.51
